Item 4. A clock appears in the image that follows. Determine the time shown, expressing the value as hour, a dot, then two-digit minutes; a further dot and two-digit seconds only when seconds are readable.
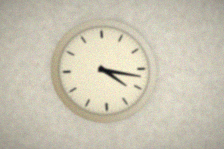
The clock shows 4.17
